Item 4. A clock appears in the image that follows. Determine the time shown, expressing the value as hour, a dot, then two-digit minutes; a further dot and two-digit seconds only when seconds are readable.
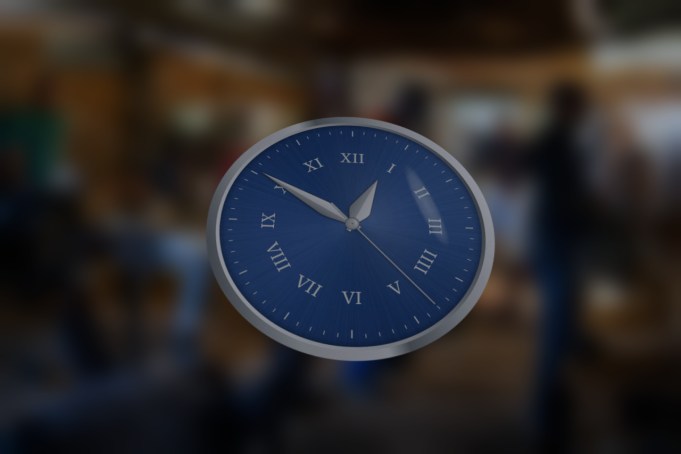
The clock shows 12.50.23
